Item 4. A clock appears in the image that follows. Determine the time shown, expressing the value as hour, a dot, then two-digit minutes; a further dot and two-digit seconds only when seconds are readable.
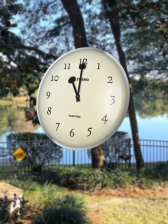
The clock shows 11.00
